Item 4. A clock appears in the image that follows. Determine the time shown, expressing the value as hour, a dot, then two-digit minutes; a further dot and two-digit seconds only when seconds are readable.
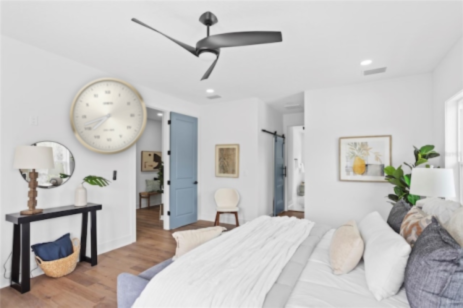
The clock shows 7.42
